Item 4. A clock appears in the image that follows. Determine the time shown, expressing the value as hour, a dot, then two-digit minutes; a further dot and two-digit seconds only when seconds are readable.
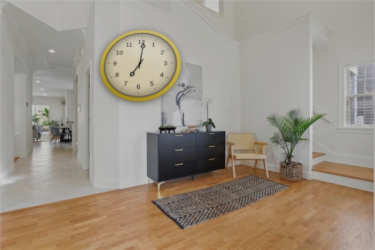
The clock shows 7.01
